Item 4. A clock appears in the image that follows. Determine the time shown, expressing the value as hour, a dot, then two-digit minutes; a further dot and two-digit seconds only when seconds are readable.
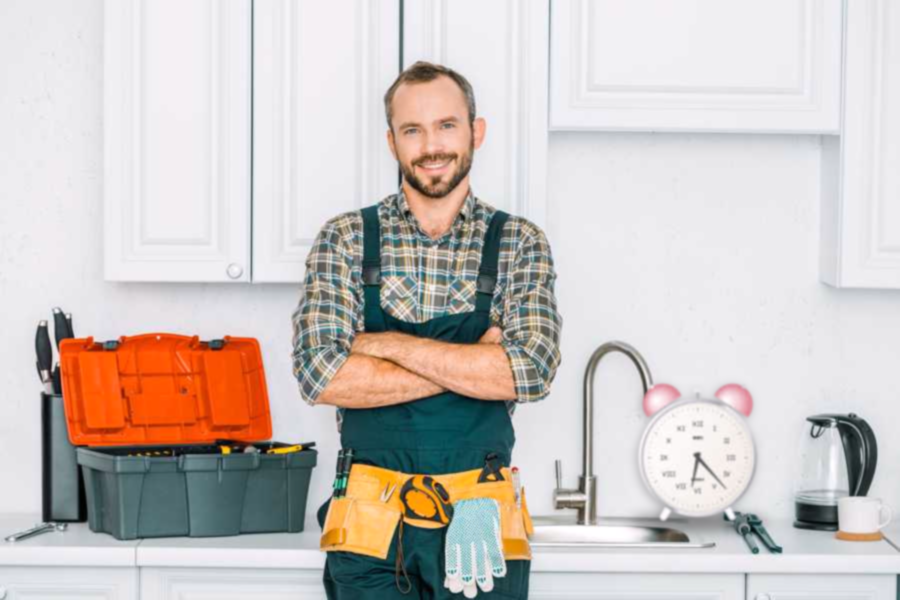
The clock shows 6.23
